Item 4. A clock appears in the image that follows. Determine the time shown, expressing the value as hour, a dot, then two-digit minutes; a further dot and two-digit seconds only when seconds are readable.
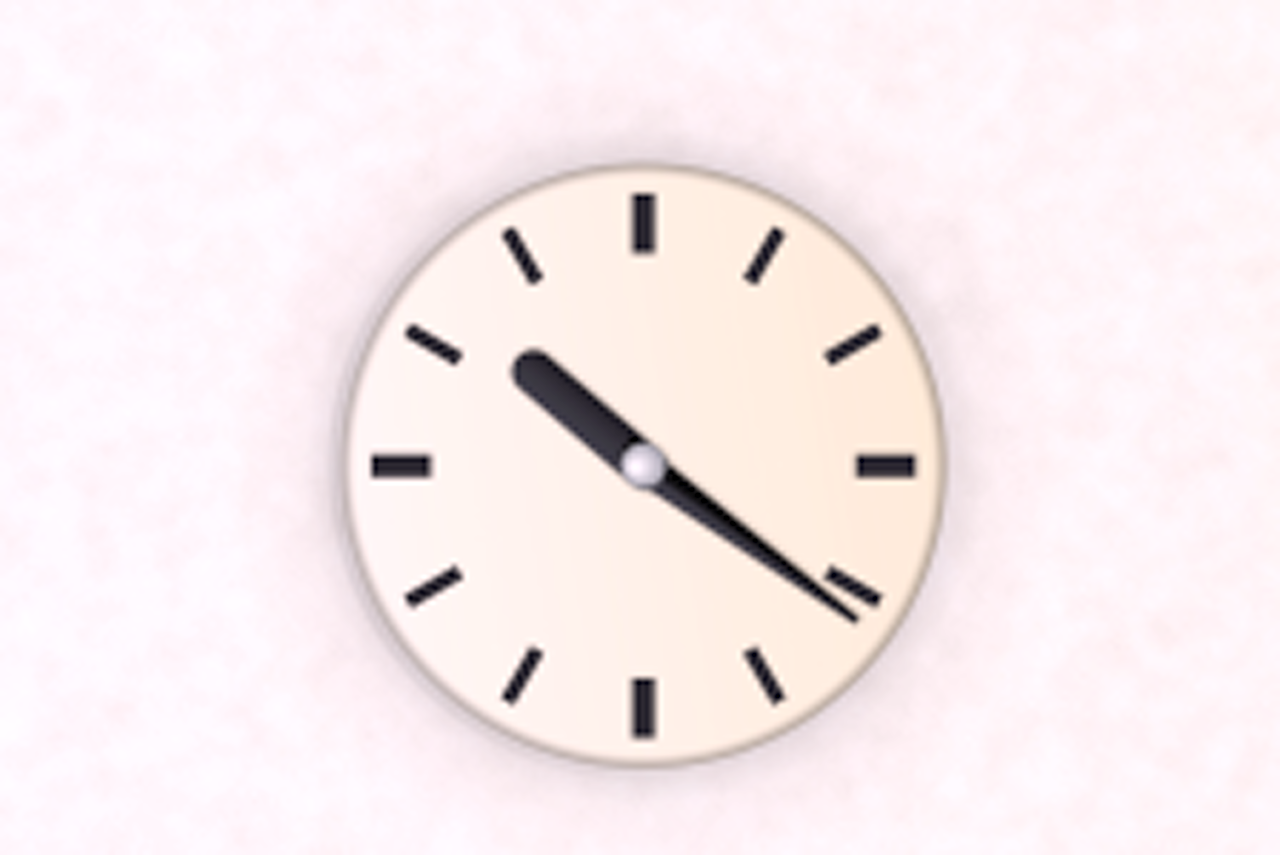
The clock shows 10.21
